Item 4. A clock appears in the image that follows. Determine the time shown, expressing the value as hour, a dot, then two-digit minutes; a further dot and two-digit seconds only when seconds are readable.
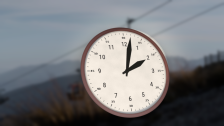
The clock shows 2.02
